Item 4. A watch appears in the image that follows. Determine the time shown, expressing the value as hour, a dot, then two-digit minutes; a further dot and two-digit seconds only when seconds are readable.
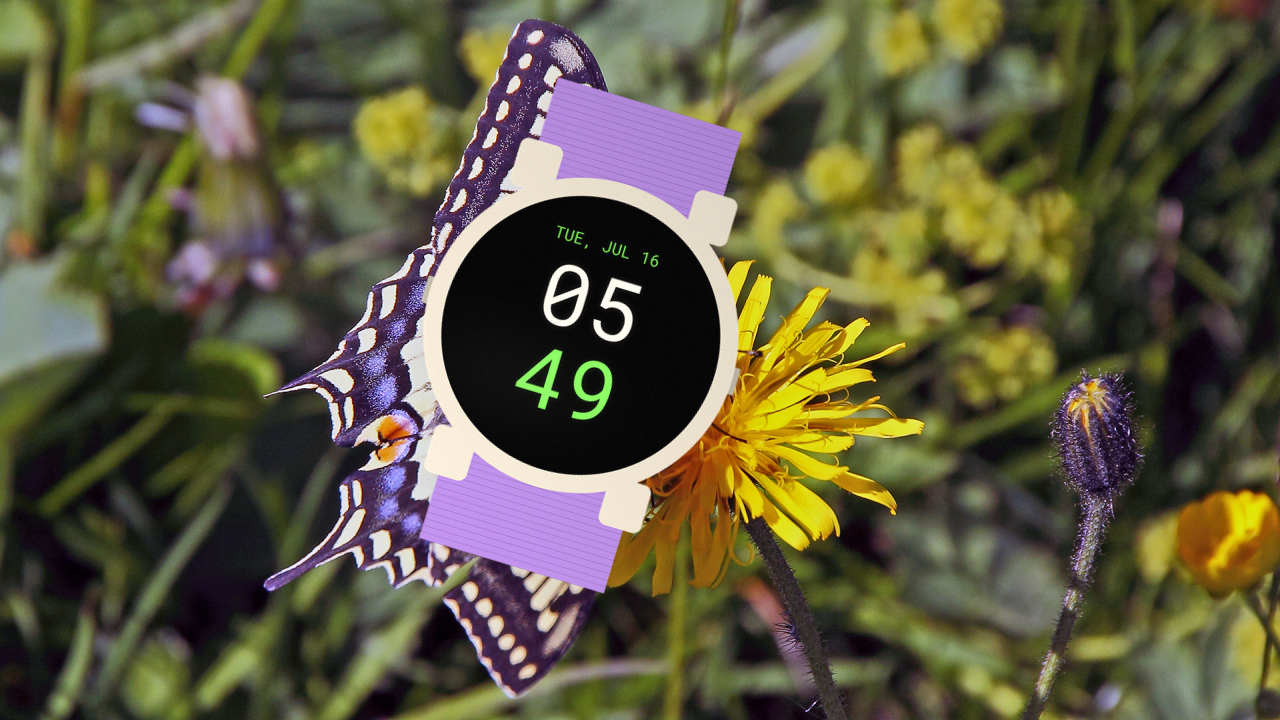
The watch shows 5.49
